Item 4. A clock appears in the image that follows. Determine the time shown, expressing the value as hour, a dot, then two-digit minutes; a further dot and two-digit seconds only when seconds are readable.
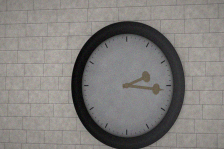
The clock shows 2.16
